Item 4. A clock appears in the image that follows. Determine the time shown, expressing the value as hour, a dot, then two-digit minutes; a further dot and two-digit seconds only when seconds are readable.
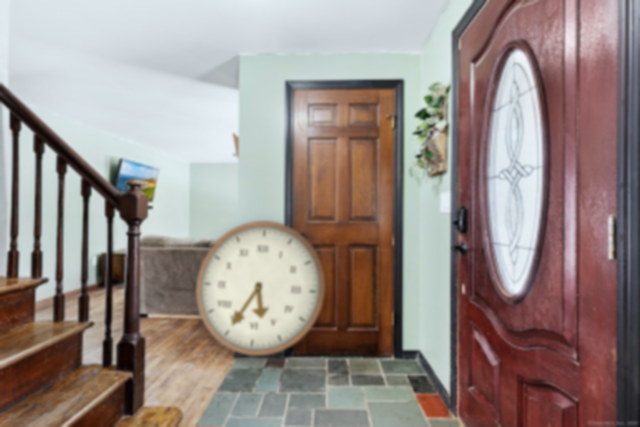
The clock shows 5.35
